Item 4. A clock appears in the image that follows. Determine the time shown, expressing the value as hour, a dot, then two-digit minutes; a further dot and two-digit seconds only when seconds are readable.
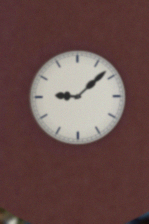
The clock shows 9.08
